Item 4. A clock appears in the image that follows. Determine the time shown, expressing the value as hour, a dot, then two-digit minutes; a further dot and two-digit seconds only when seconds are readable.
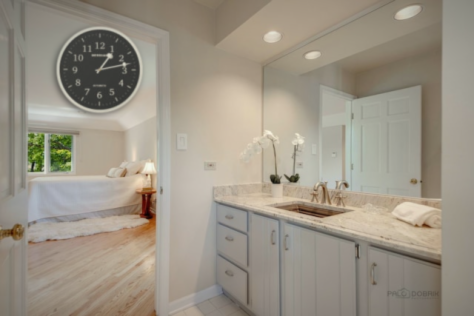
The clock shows 1.13
